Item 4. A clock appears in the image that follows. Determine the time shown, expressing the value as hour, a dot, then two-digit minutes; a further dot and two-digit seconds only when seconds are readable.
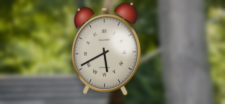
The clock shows 5.41
